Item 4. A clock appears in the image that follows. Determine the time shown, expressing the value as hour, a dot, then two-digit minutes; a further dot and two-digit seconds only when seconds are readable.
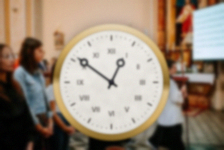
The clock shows 12.51
